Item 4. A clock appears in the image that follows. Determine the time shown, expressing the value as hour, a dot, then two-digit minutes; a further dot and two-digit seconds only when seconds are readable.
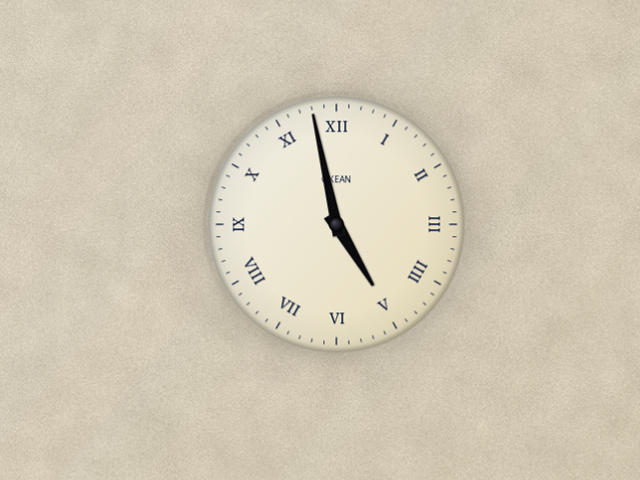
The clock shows 4.58
